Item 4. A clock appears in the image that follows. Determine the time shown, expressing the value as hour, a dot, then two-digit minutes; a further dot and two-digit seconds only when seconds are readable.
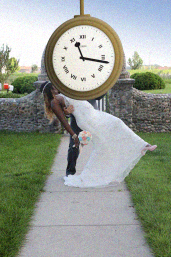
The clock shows 11.17
